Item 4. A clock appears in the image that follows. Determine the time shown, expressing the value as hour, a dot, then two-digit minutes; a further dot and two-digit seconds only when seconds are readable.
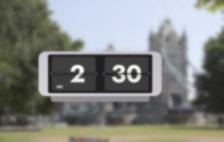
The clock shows 2.30
